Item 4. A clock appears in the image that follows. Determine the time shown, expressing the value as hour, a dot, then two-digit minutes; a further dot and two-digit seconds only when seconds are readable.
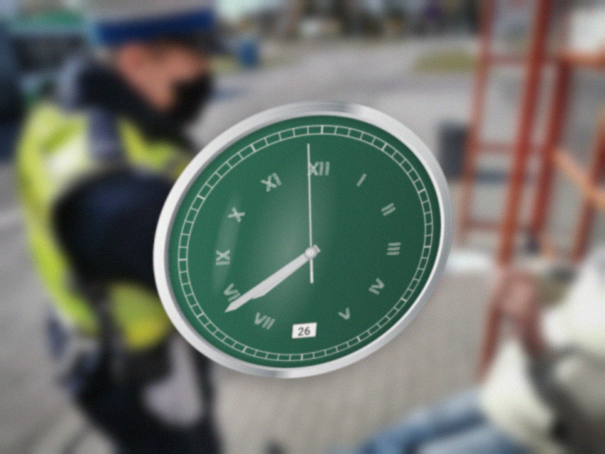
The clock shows 7.38.59
